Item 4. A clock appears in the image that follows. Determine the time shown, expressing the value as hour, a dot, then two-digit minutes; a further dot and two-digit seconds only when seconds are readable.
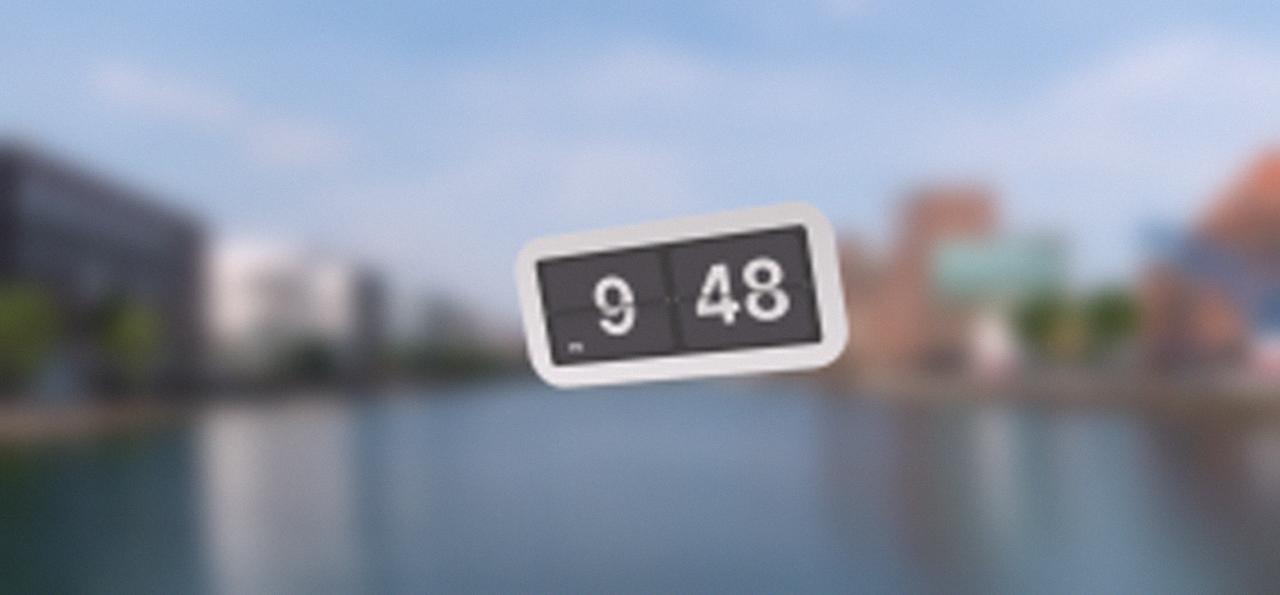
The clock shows 9.48
